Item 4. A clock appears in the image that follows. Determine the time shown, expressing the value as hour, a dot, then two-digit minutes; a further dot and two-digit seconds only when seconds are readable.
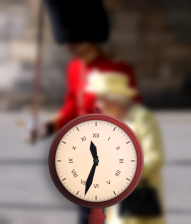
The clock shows 11.33
